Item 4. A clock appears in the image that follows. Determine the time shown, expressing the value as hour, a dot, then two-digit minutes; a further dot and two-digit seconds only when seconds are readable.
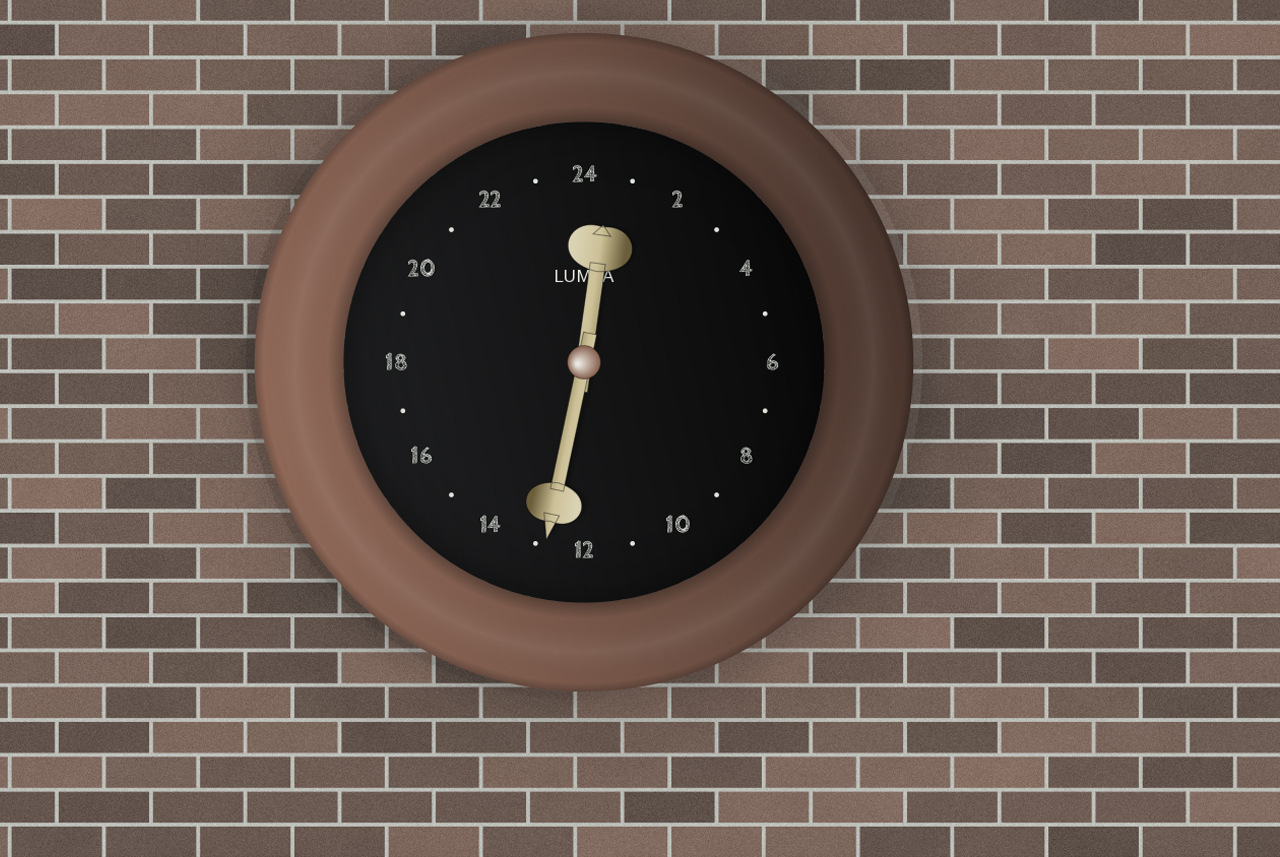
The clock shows 0.32
